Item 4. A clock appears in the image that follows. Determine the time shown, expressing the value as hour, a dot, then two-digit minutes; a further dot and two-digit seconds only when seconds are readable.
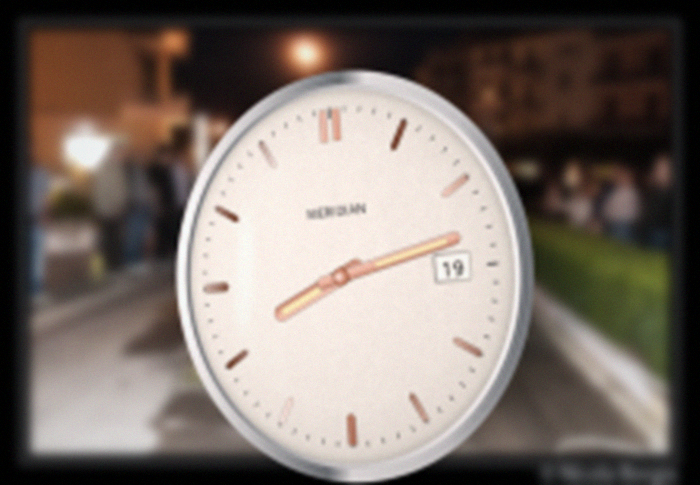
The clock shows 8.13
